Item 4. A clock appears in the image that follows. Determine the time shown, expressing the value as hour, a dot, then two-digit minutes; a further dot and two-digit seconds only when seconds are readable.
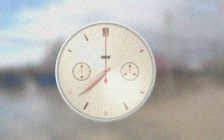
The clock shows 7.38
